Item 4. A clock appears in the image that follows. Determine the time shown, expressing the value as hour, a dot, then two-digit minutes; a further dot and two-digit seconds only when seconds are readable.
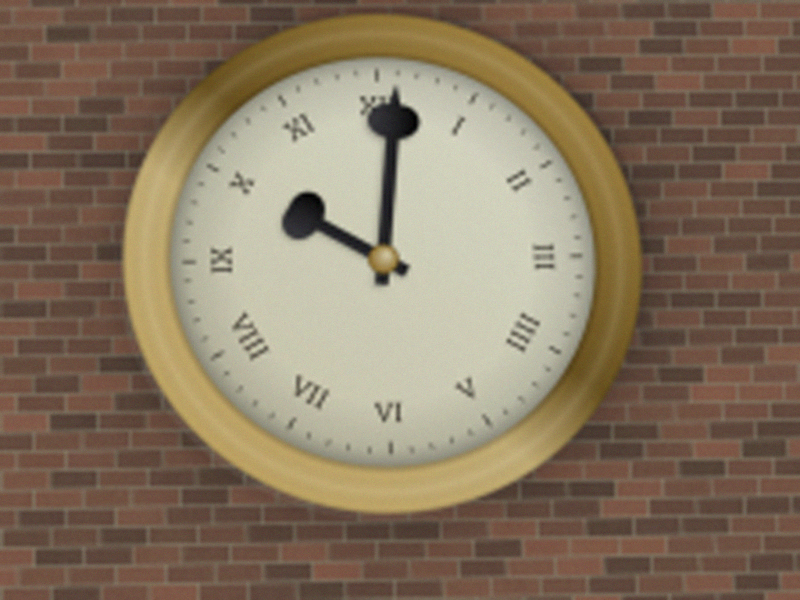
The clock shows 10.01
